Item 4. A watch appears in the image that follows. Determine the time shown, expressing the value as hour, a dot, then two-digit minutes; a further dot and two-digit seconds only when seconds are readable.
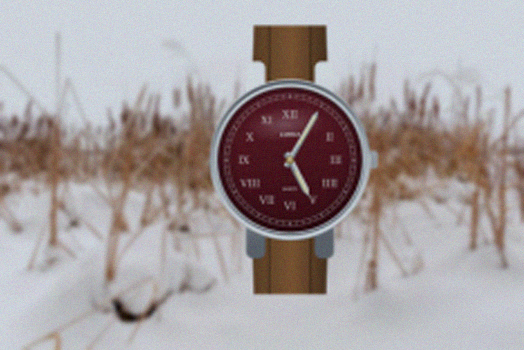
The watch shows 5.05
